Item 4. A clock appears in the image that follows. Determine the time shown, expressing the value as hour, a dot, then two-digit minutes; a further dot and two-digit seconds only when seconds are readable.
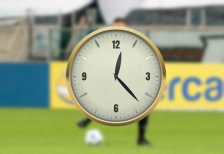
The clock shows 12.23
